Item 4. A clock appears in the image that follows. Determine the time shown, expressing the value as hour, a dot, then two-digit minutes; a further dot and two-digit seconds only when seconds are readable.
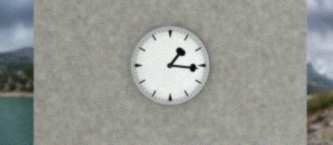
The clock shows 1.16
